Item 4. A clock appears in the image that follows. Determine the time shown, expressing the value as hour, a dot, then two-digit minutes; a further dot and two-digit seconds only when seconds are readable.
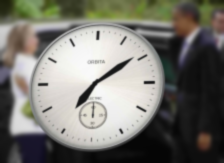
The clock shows 7.09
